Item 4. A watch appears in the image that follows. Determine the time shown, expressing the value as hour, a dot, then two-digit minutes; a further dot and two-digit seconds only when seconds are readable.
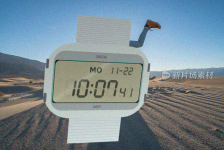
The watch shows 10.07.41
